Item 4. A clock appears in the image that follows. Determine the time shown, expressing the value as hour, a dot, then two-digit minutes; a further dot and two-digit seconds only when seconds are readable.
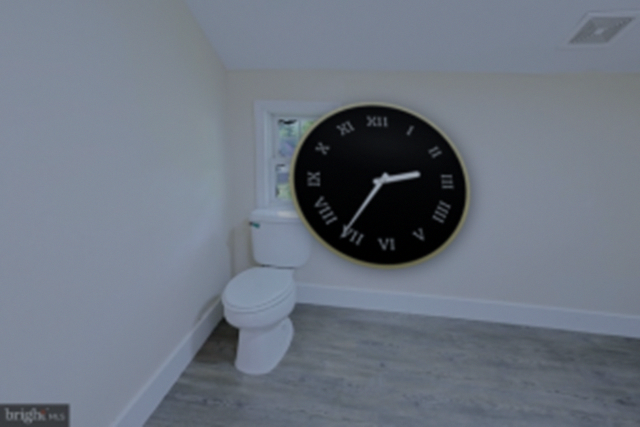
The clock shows 2.36
